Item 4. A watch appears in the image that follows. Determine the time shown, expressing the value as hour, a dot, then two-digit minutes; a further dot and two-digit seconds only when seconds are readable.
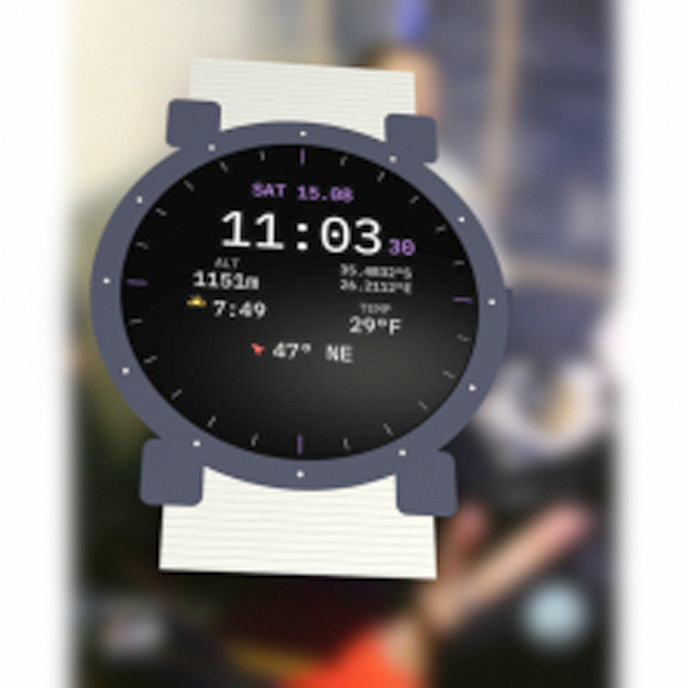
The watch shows 11.03.30
